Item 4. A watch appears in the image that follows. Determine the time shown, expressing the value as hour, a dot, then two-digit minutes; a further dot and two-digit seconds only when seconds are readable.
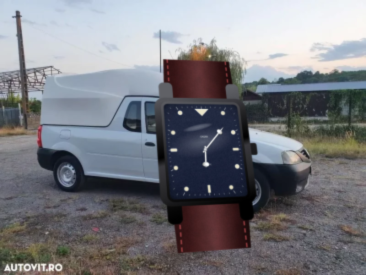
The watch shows 6.07
